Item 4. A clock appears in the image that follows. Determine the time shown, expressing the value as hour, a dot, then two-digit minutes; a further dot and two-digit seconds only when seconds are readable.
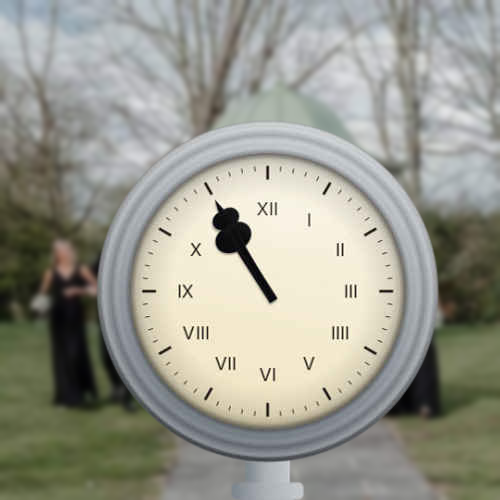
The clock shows 10.55
